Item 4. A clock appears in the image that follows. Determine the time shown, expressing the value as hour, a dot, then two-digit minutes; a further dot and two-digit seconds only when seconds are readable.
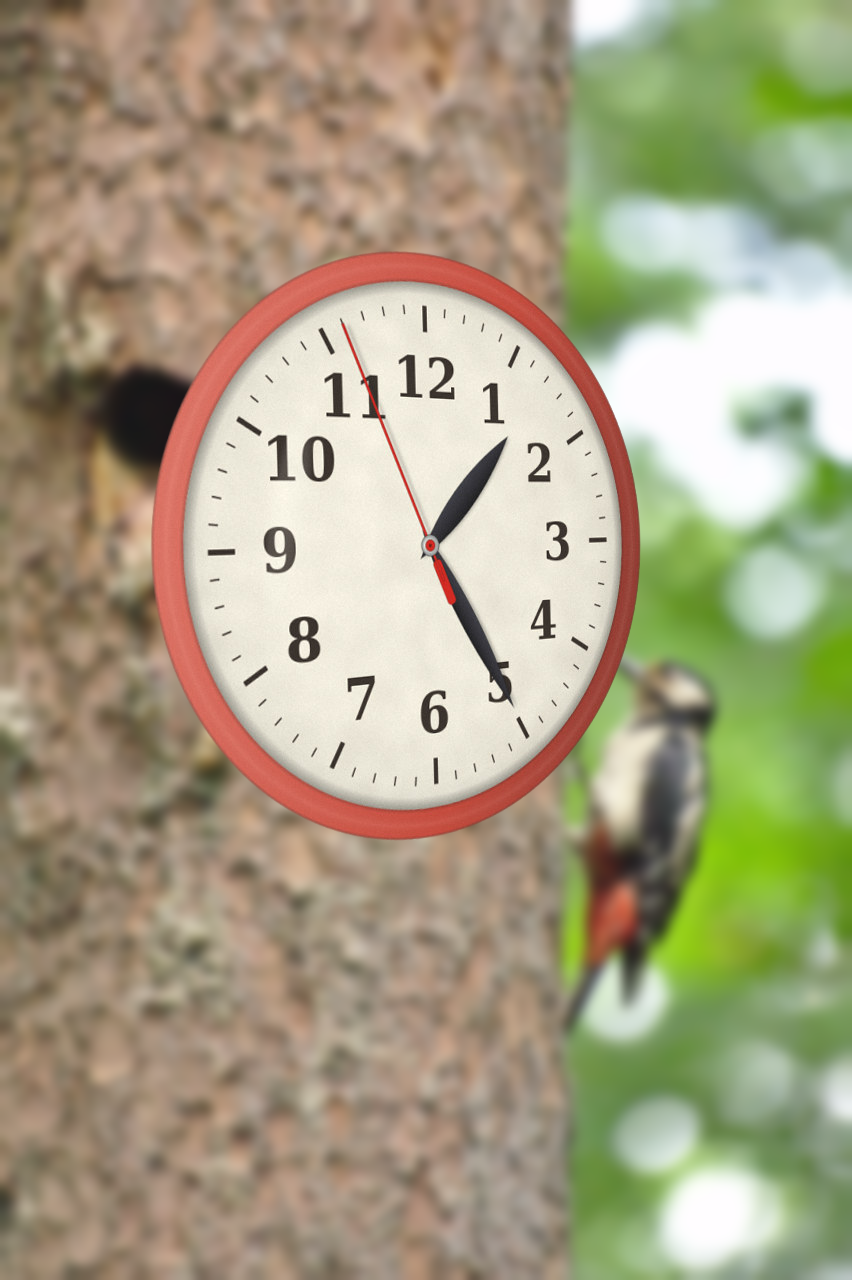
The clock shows 1.24.56
